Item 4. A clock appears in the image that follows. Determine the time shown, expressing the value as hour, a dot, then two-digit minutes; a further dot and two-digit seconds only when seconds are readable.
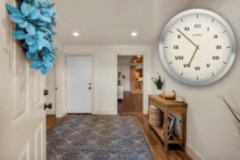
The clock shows 6.52
